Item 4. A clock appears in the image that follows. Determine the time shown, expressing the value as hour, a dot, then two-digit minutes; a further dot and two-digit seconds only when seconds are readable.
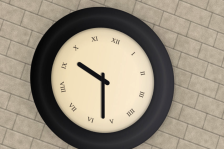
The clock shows 9.27
